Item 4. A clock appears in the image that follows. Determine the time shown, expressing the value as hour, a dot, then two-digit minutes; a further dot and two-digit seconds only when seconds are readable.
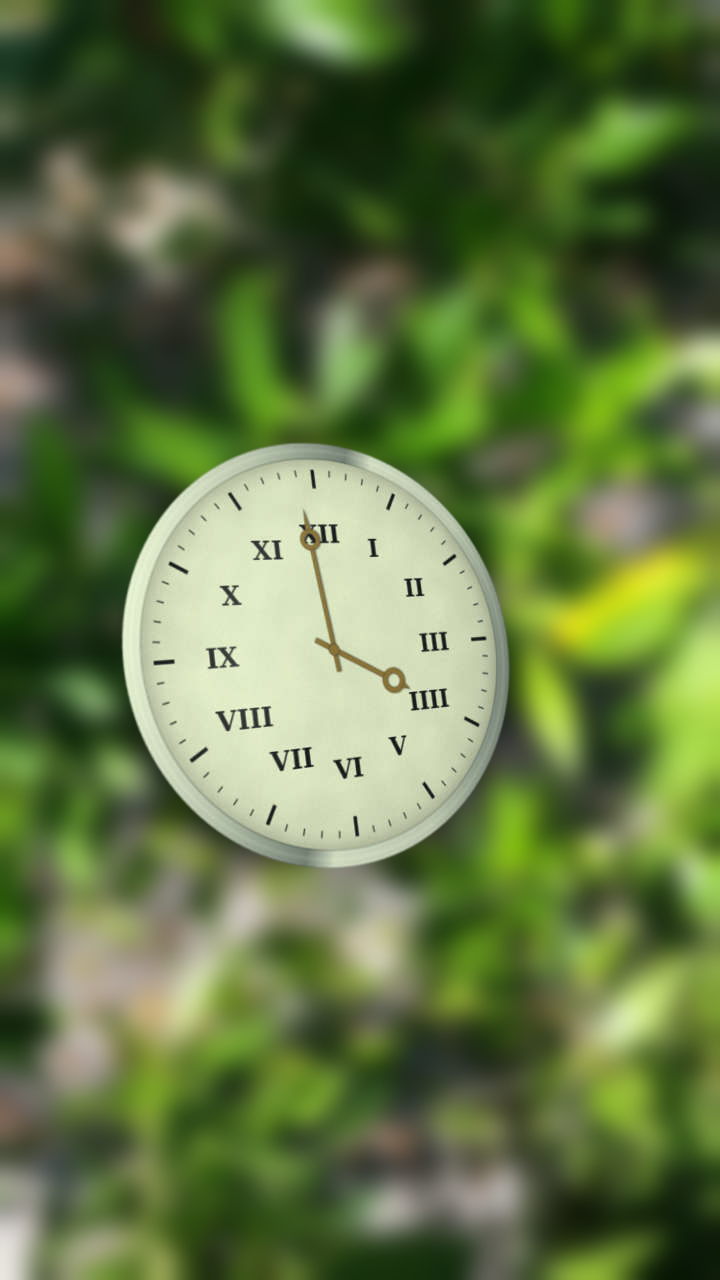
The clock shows 3.59
